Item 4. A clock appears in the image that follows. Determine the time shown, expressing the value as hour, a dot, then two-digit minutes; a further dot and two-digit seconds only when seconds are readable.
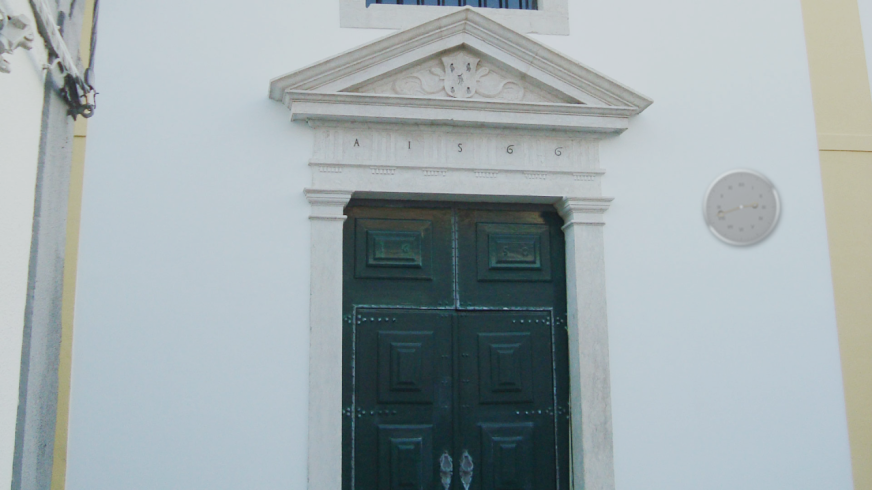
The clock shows 2.42
